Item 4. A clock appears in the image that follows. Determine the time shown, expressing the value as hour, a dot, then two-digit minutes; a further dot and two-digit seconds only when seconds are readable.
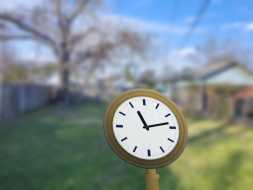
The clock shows 11.13
